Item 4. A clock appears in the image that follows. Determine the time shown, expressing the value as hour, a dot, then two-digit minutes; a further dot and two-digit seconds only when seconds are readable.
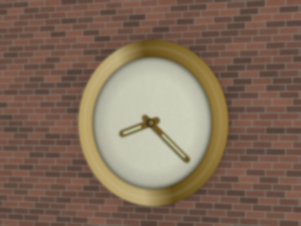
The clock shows 8.22
